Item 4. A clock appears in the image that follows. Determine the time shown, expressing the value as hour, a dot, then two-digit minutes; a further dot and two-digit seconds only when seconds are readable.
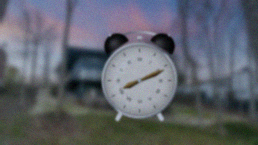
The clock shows 8.11
